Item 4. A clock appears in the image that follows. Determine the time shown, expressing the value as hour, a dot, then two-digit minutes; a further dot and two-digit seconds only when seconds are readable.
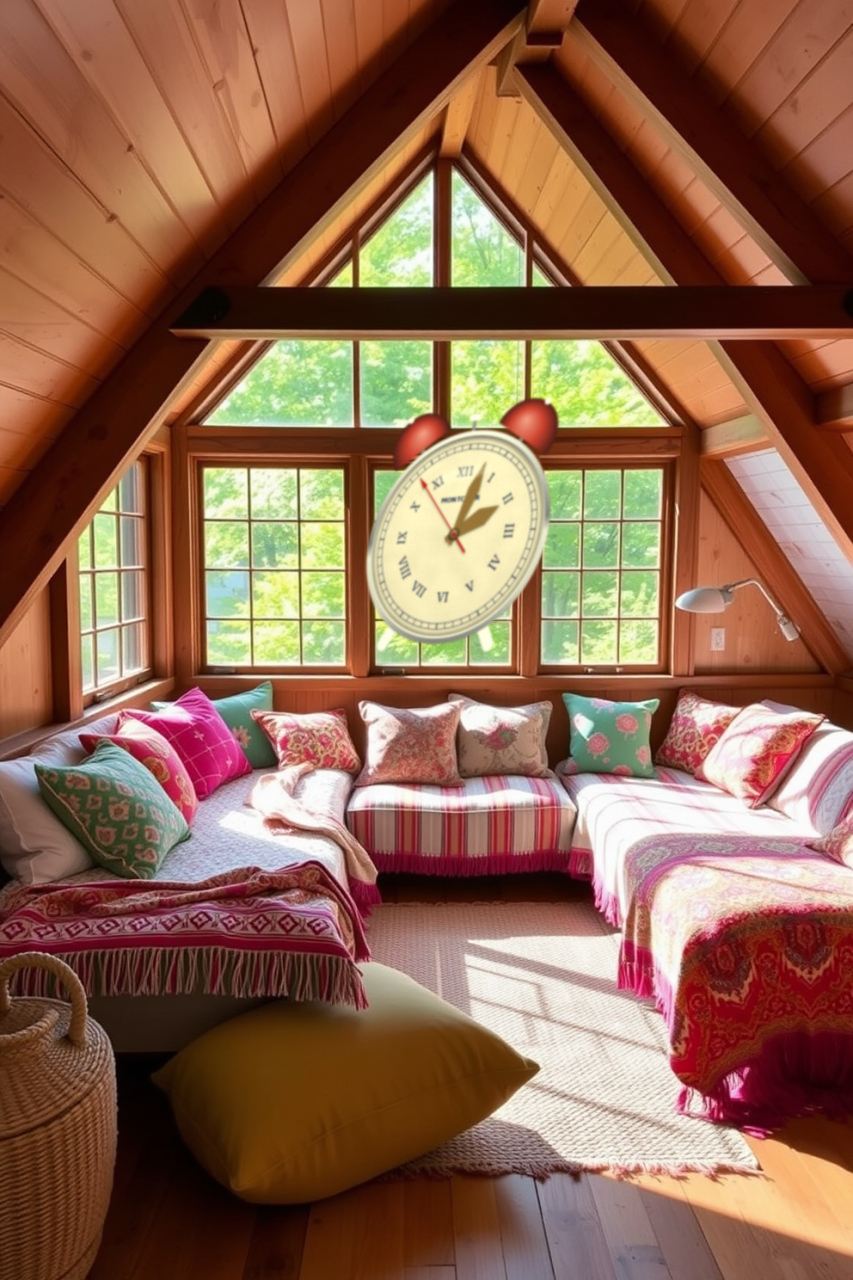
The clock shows 2.02.53
